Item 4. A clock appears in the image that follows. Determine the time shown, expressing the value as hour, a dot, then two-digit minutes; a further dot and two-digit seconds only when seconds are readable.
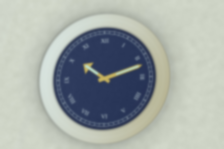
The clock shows 10.12
